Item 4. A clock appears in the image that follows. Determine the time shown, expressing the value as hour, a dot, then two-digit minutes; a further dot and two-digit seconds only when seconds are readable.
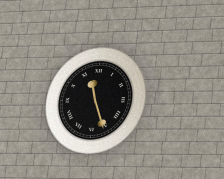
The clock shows 11.26
